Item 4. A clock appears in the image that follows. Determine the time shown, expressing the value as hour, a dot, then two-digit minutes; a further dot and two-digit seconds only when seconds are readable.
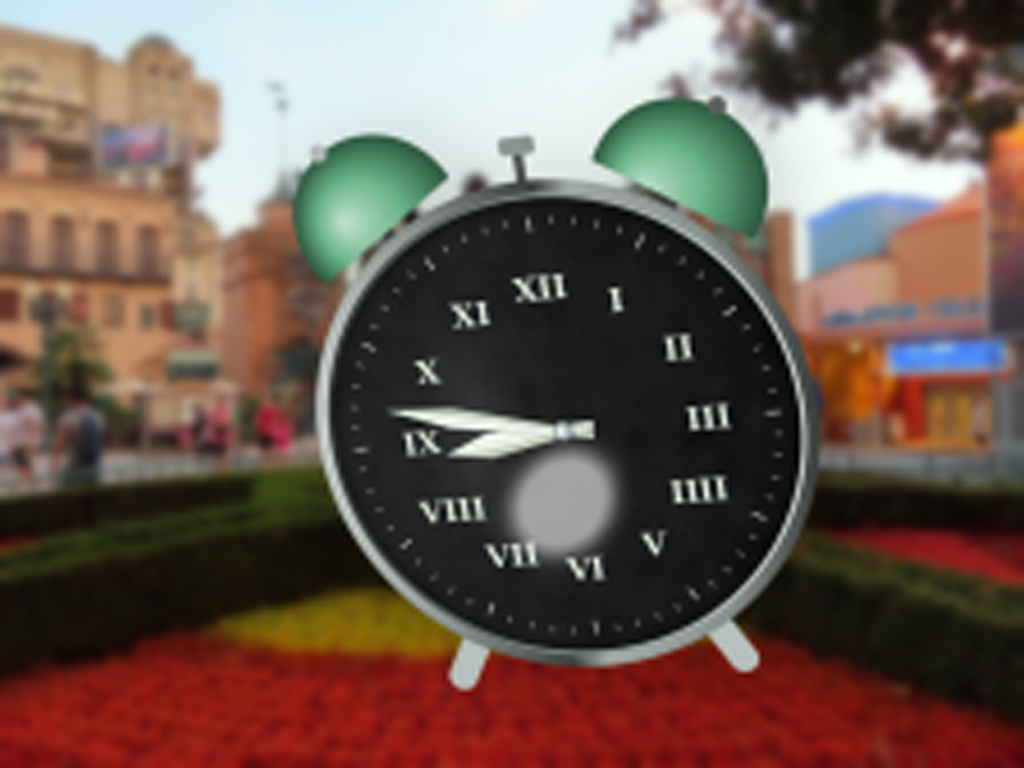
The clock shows 8.47
